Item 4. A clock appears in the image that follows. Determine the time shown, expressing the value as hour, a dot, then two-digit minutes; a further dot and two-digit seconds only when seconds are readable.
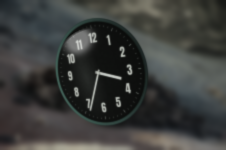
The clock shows 3.34
